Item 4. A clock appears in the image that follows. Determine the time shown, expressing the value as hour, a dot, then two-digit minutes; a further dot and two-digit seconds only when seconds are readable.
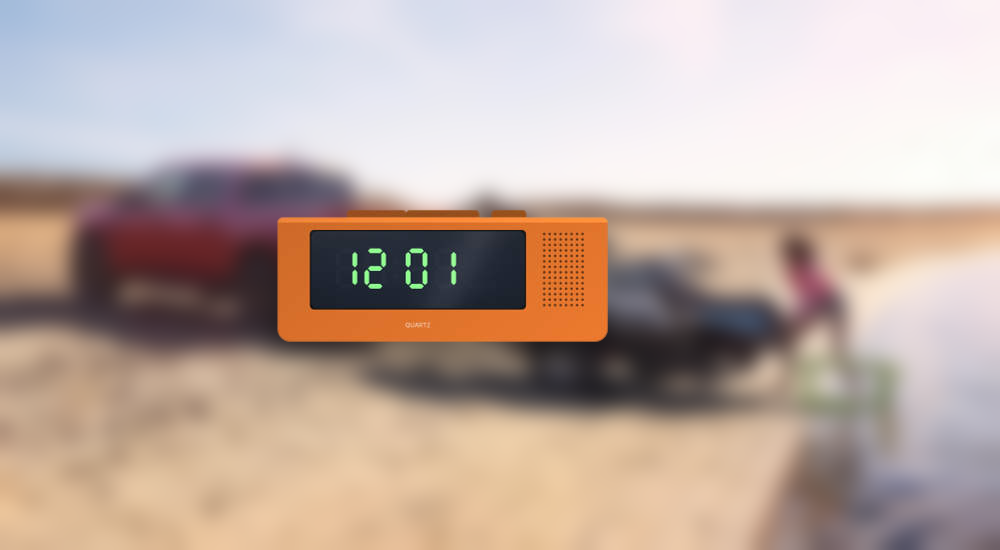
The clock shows 12.01
